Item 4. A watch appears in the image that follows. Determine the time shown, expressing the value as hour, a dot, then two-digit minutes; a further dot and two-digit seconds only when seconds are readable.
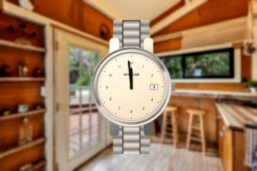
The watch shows 11.59
